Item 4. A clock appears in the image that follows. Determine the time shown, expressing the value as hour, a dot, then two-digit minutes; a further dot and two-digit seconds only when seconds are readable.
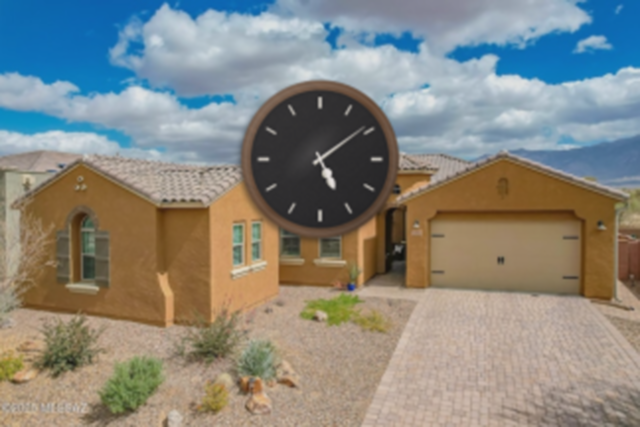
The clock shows 5.09
